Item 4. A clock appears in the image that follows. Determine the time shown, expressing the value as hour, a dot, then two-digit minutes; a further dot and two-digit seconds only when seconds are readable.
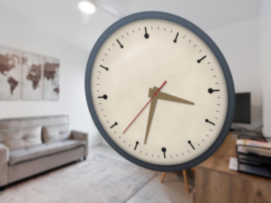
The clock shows 3.33.38
